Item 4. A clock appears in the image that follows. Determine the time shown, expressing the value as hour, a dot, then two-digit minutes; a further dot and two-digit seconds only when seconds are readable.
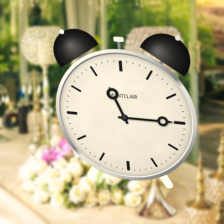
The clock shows 11.15
